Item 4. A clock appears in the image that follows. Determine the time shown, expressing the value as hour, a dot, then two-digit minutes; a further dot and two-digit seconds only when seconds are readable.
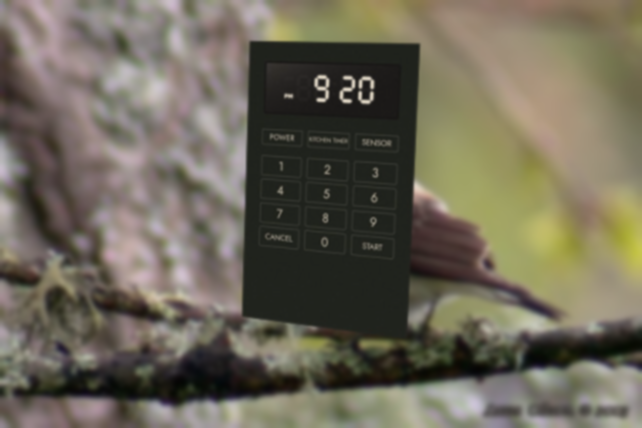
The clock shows 9.20
